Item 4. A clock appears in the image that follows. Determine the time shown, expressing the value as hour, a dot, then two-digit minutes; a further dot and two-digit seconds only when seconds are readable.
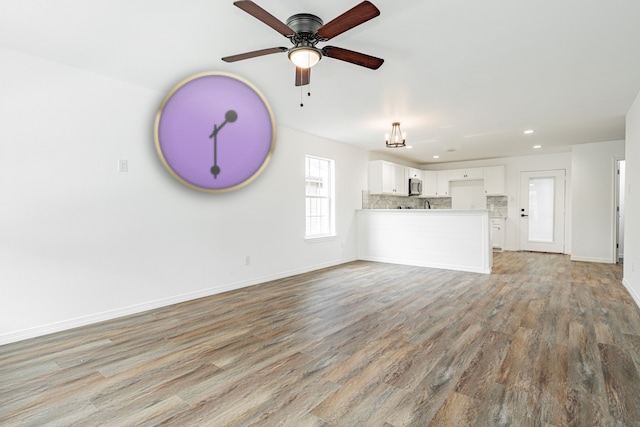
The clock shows 1.30
